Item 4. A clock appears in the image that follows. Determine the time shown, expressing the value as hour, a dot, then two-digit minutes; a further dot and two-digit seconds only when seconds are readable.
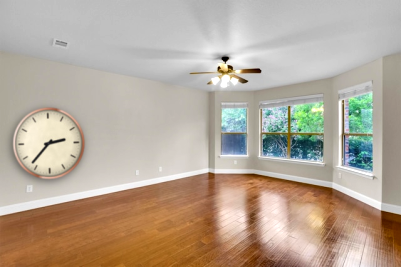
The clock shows 2.37
